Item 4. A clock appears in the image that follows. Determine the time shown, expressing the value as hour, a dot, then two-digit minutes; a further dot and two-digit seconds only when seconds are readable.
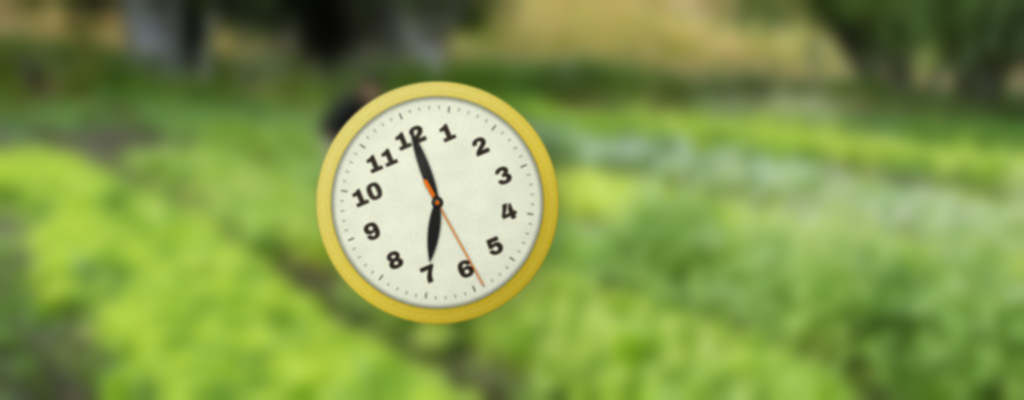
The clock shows 7.00.29
